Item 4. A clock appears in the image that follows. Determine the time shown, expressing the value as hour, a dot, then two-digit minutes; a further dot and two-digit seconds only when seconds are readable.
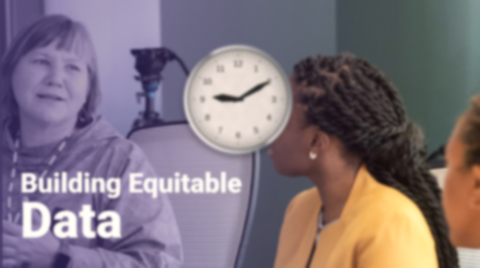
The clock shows 9.10
